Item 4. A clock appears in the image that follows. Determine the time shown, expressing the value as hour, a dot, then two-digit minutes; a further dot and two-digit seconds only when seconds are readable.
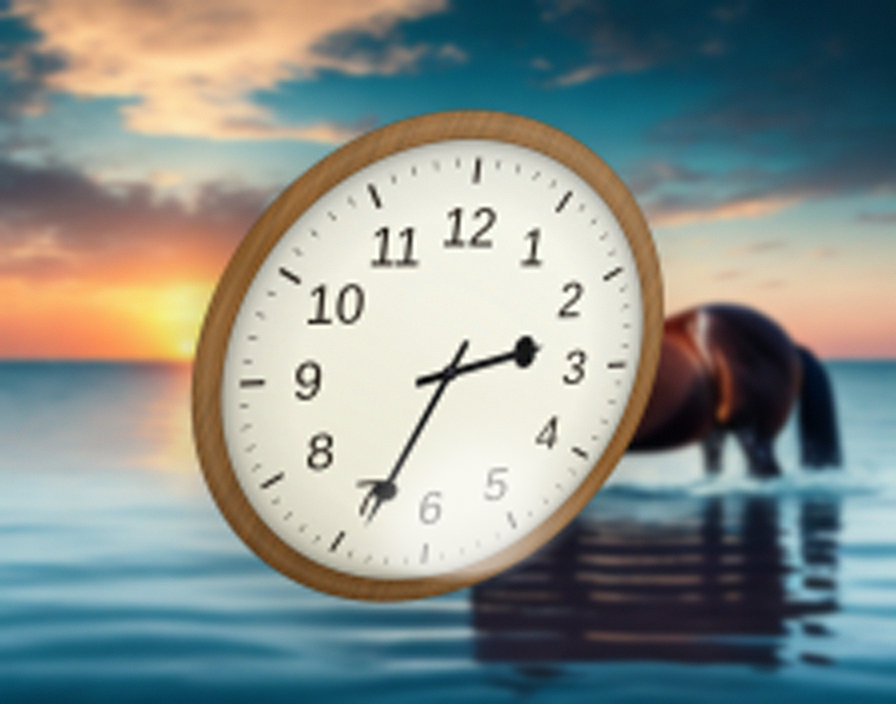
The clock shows 2.34
